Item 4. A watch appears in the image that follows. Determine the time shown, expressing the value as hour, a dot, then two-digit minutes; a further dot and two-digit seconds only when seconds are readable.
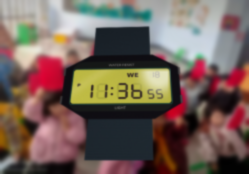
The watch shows 11.36.55
